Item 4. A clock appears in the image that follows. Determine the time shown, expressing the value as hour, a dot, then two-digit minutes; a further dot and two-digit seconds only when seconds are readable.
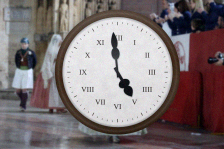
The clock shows 4.59
